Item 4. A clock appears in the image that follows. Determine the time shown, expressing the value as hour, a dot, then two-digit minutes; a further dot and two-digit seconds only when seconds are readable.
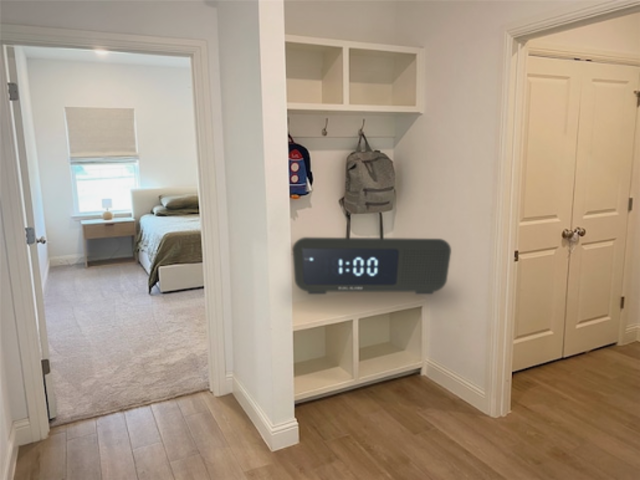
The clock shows 1.00
